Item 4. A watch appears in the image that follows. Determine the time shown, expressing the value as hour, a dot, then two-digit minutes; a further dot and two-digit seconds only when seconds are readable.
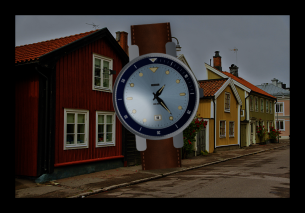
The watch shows 1.24
